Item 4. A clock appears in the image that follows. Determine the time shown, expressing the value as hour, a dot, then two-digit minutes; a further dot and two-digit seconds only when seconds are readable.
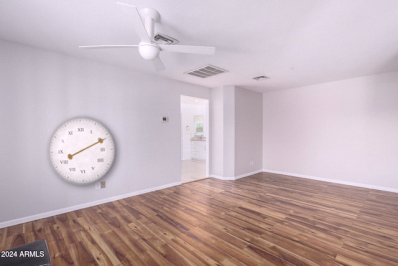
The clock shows 8.11
